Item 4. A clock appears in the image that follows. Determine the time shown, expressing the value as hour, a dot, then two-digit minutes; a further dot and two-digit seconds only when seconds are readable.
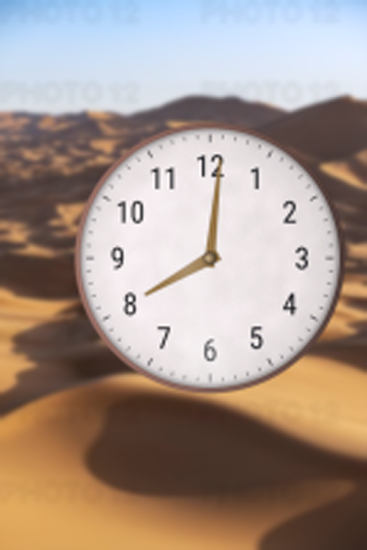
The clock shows 8.01
